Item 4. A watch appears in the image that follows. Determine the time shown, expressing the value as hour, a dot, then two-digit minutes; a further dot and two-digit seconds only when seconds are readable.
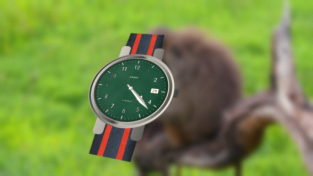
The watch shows 4.22
